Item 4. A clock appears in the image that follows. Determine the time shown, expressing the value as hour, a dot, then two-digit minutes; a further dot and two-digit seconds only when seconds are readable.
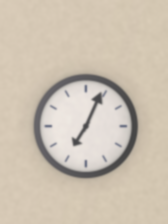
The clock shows 7.04
